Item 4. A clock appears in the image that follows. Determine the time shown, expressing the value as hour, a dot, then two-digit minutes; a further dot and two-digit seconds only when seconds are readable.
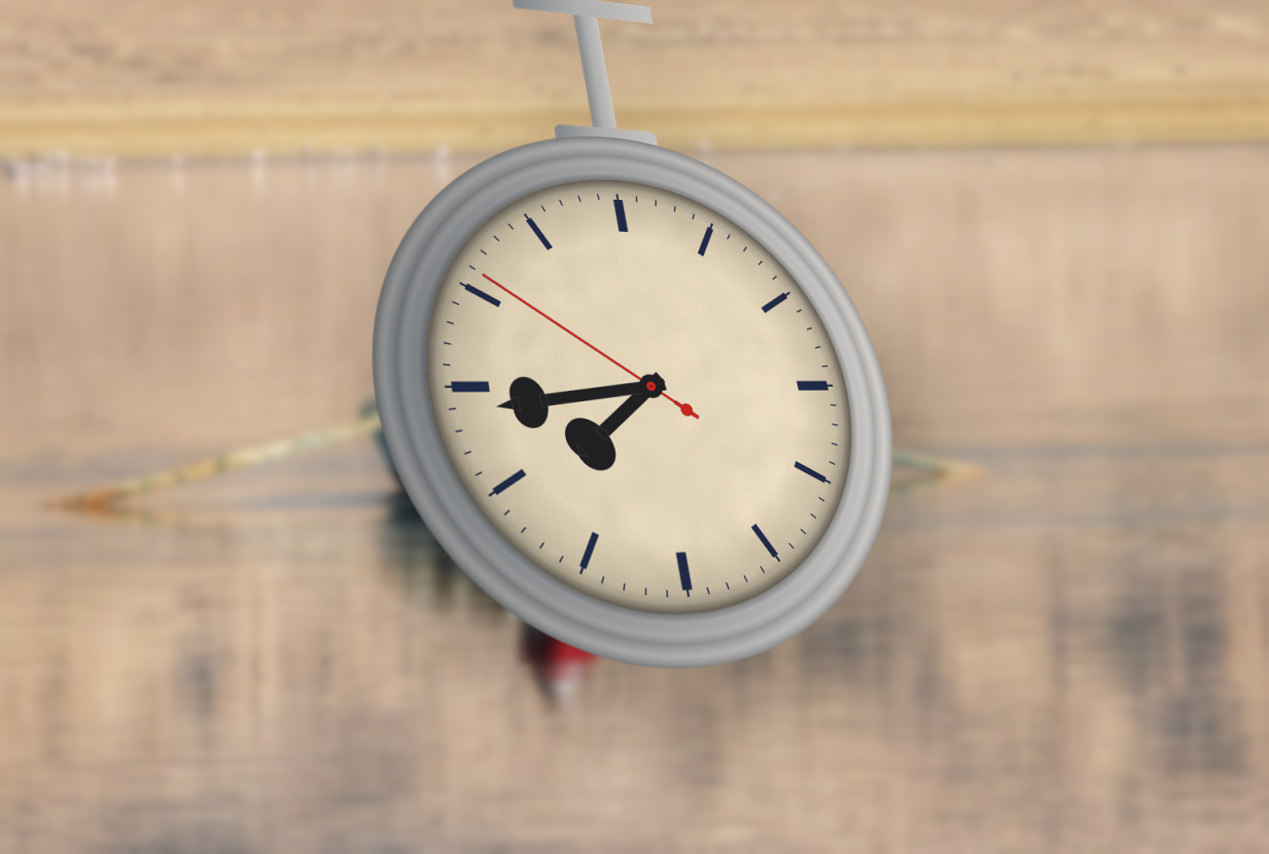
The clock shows 7.43.51
